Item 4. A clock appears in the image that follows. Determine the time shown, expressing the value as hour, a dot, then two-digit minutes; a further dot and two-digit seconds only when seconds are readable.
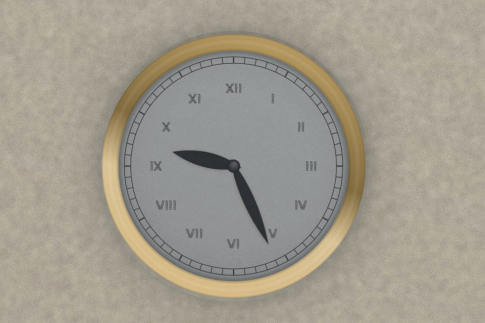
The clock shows 9.26
